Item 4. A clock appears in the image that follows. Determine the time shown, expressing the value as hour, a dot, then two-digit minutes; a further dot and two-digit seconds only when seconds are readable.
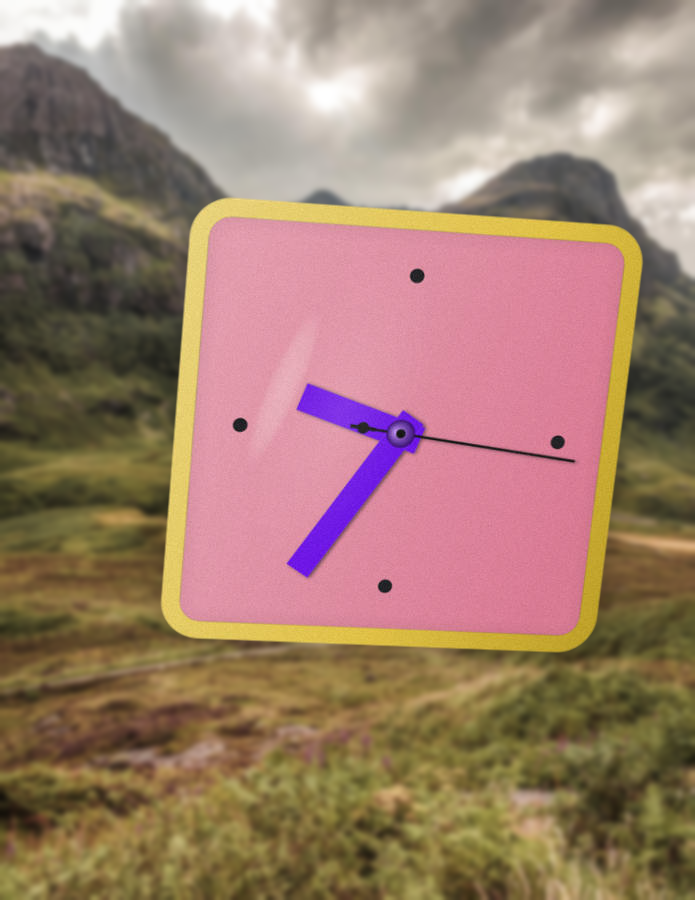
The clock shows 9.35.16
